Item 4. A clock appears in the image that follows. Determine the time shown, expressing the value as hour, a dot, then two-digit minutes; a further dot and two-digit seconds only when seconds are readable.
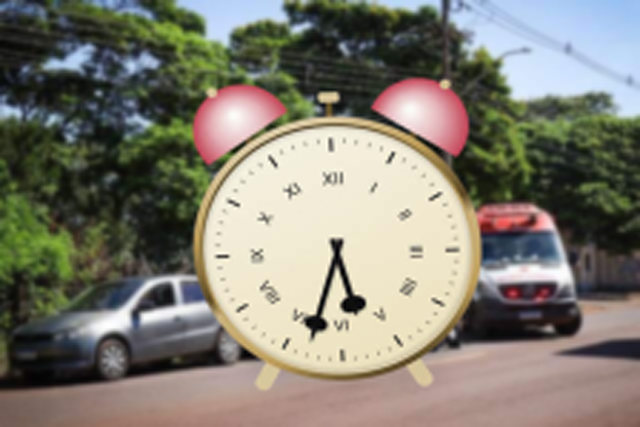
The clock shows 5.33
